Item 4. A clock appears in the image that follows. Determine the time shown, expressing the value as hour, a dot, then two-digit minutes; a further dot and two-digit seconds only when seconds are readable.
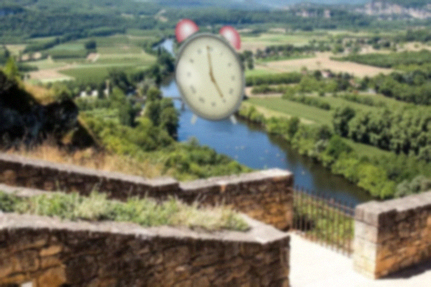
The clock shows 4.59
